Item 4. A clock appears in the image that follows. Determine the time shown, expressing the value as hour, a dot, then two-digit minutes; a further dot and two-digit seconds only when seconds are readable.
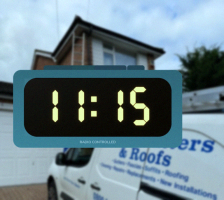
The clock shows 11.15
